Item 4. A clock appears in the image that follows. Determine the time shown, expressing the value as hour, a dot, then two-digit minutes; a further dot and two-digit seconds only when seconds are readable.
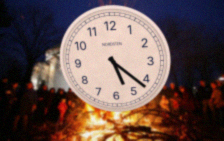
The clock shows 5.22
